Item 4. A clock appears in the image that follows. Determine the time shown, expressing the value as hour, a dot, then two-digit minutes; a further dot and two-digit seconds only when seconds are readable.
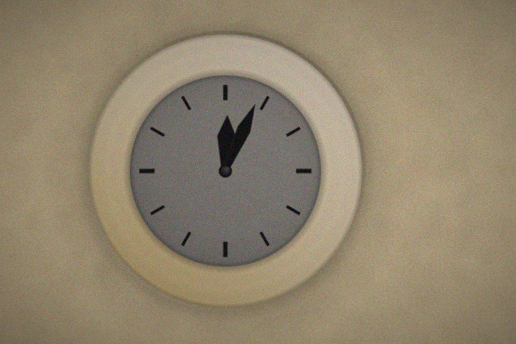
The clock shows 12.04
